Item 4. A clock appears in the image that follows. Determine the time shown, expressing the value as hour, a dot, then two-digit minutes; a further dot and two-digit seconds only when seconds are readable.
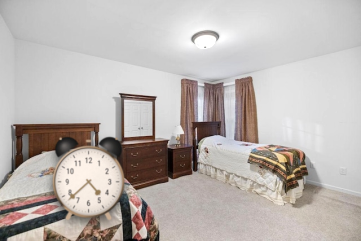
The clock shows 4.38
